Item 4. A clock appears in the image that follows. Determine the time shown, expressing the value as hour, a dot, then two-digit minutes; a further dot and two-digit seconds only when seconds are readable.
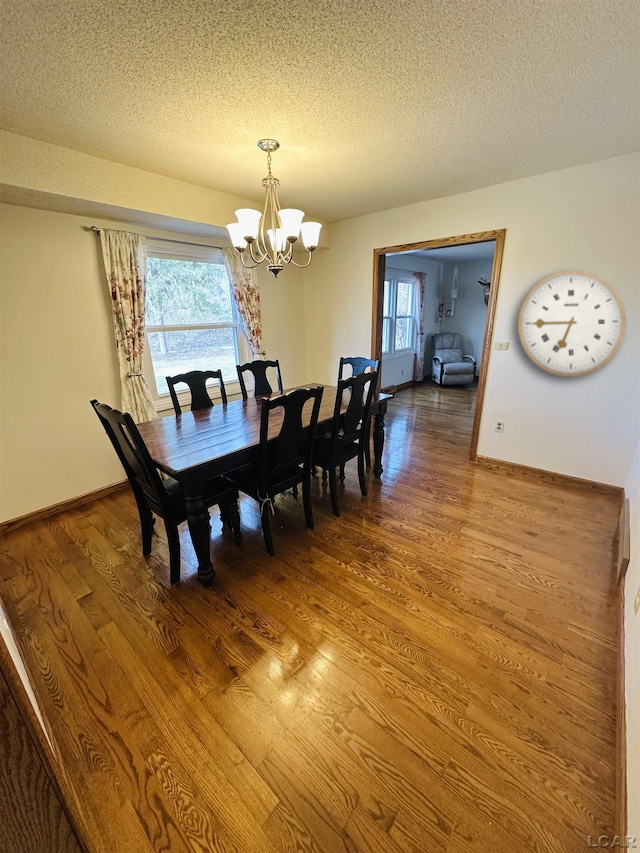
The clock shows 6.45
